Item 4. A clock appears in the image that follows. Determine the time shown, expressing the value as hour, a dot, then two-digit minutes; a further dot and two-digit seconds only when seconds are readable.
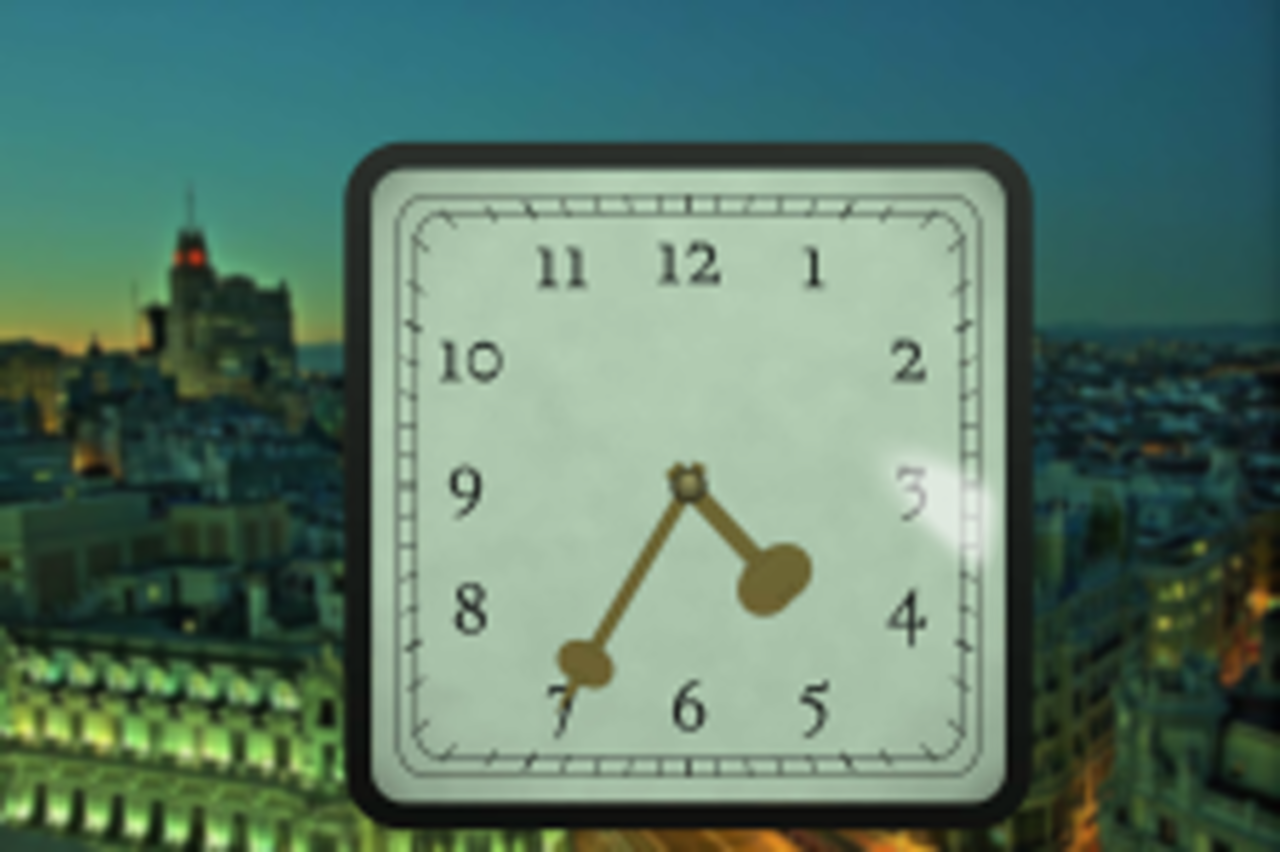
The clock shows 4.35
